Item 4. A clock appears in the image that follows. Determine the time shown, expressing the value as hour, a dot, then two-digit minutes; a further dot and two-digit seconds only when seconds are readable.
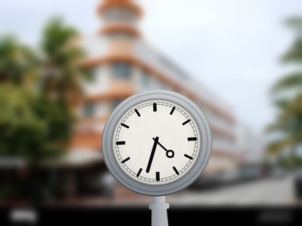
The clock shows 4.33
